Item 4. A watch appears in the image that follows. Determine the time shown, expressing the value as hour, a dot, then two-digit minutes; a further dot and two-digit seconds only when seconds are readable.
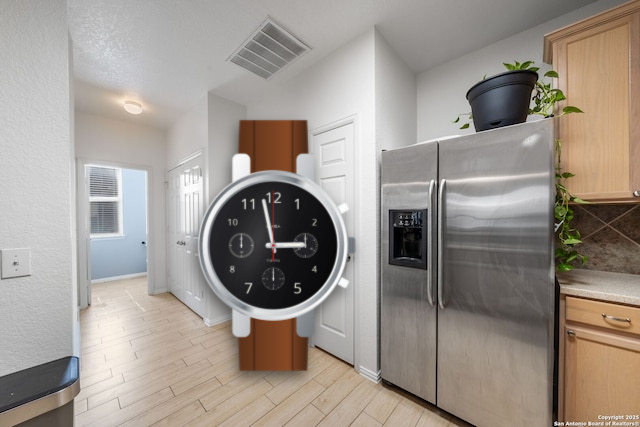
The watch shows 2.58
